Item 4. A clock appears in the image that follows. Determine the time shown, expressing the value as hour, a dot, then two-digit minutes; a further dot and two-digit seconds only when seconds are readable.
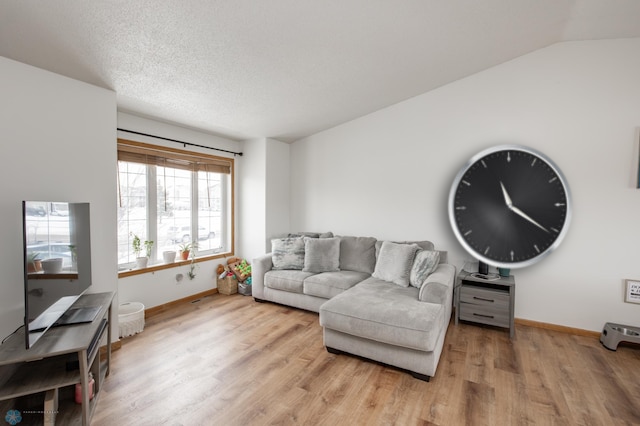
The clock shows 11.21
